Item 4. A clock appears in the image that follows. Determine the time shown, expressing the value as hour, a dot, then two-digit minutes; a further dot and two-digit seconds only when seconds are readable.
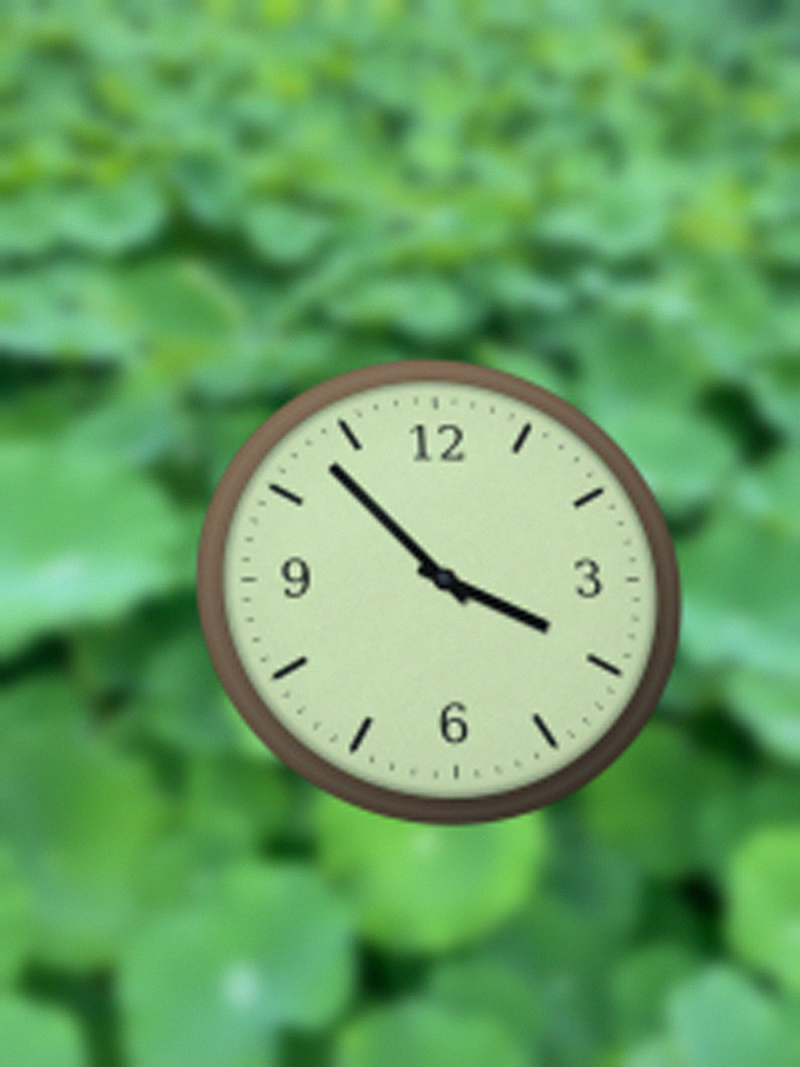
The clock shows 3.53
